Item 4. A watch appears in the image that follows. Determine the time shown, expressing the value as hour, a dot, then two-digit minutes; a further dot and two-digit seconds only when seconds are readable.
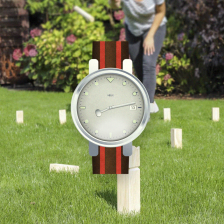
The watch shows 8.13
